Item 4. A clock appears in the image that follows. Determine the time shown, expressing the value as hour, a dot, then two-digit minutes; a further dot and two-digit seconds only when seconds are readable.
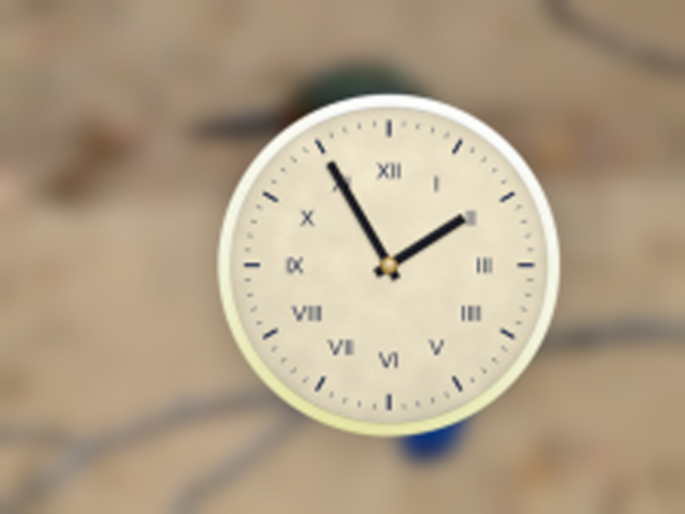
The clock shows 1.55
